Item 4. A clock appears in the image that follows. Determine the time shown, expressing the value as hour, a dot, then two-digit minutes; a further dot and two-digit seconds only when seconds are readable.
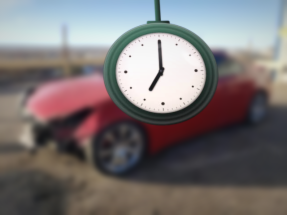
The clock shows 7.00
